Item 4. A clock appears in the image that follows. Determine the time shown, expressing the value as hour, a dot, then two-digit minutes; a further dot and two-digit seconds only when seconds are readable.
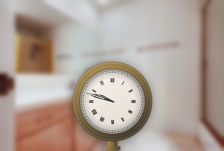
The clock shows 9.48
